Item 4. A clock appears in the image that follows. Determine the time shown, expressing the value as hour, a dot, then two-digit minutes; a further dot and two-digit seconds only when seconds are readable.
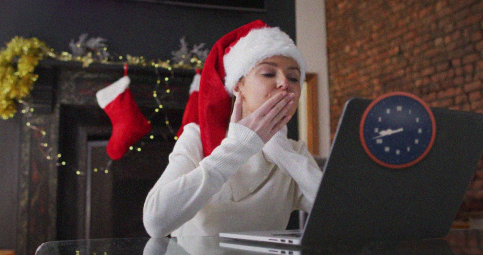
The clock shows 8.42
